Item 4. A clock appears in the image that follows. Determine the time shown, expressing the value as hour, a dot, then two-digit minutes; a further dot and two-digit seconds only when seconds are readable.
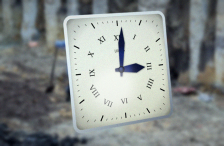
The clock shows 3.01
